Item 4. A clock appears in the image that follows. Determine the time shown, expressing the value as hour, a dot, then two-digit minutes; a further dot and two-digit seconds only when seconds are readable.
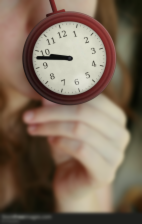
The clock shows 9.48
